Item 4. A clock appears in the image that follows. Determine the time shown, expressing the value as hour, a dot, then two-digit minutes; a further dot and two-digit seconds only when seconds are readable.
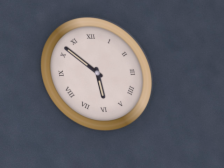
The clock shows 5.52
